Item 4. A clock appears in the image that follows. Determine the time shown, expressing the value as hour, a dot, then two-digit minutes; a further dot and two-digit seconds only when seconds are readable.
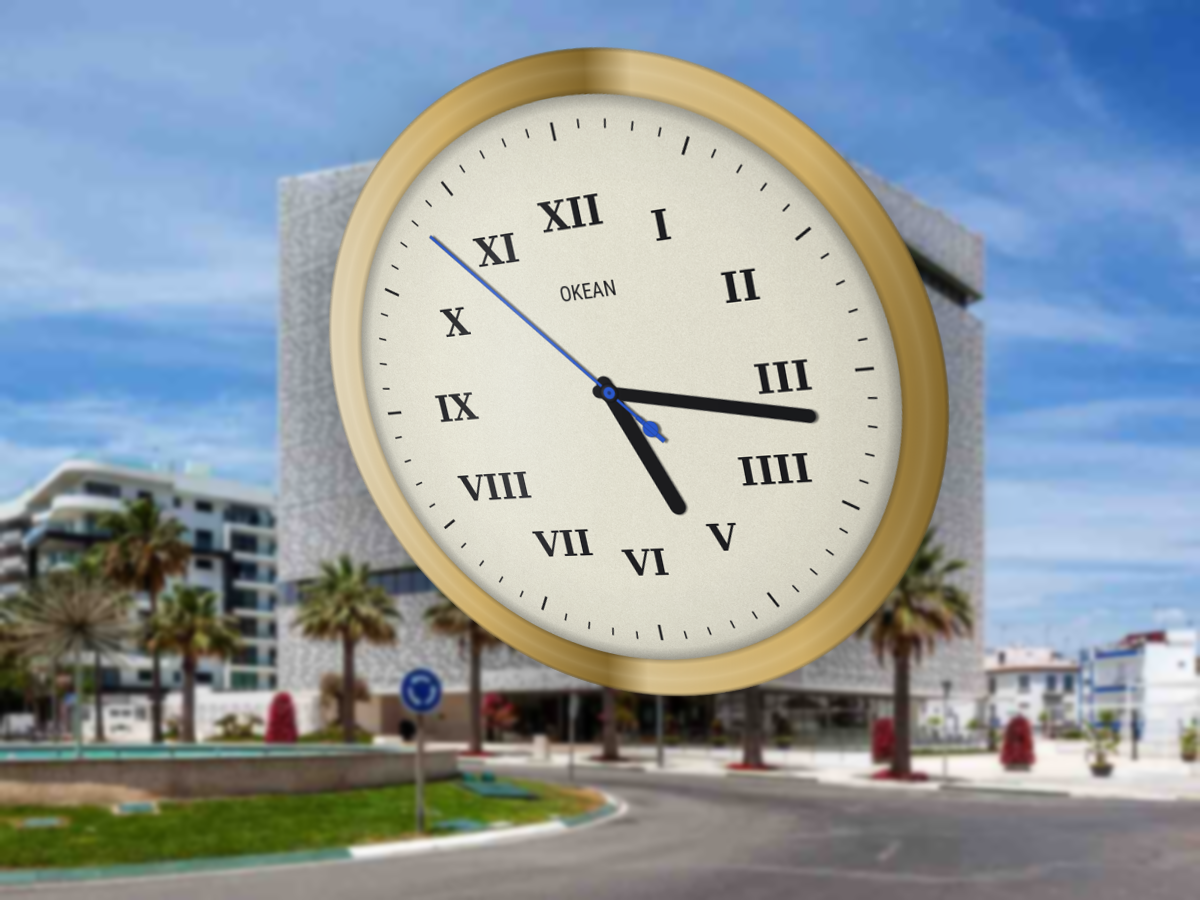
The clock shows 5.16.53
